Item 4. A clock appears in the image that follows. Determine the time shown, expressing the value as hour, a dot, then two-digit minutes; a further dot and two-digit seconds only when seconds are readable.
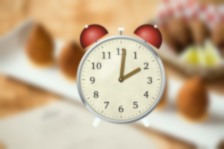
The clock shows 2.01
